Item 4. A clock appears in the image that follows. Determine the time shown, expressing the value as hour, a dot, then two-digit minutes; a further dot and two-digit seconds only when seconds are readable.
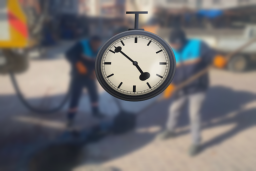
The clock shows 4.52
